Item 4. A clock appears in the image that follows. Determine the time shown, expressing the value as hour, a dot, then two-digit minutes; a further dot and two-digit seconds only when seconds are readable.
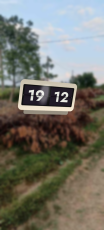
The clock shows 19.12
